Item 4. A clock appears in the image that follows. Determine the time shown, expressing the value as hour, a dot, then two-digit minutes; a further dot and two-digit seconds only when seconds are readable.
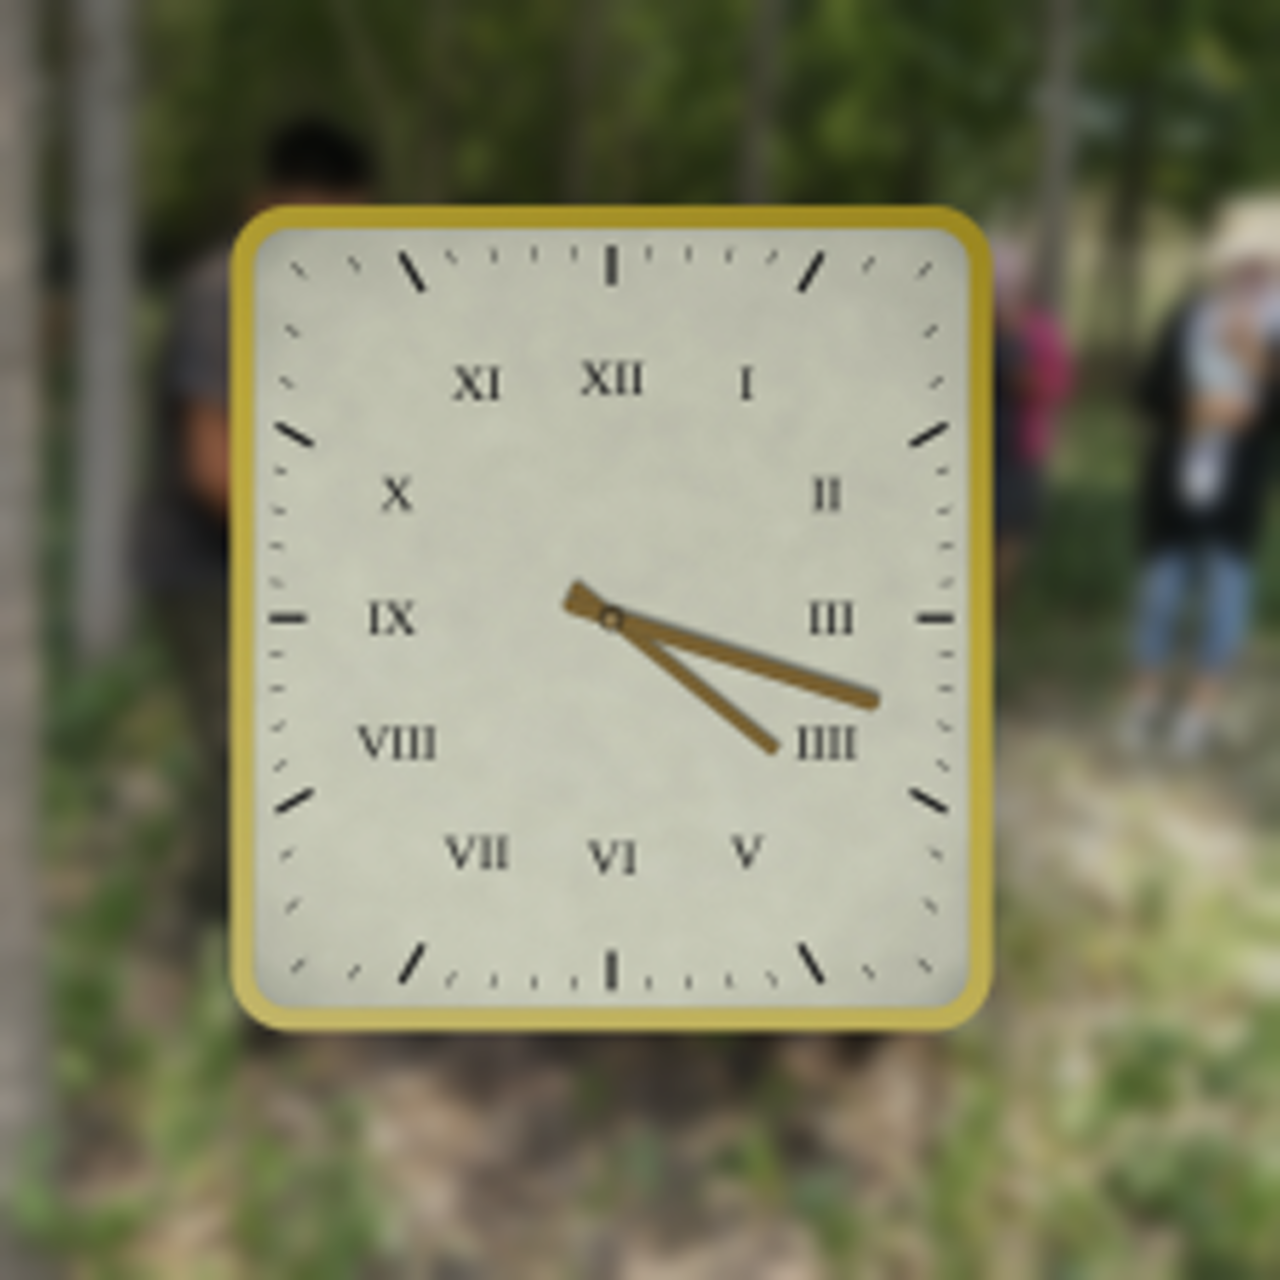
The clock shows 4.18
